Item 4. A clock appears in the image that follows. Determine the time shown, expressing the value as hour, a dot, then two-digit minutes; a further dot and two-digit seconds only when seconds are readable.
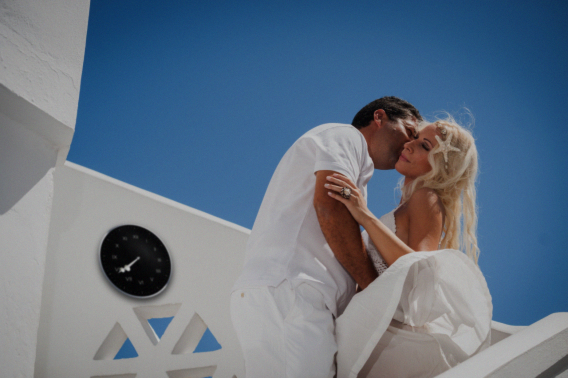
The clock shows 7.39
